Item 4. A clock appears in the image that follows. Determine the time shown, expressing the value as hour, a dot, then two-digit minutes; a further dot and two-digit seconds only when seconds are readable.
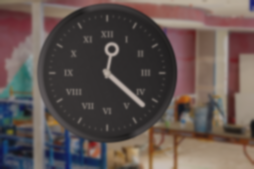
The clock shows 12.22
